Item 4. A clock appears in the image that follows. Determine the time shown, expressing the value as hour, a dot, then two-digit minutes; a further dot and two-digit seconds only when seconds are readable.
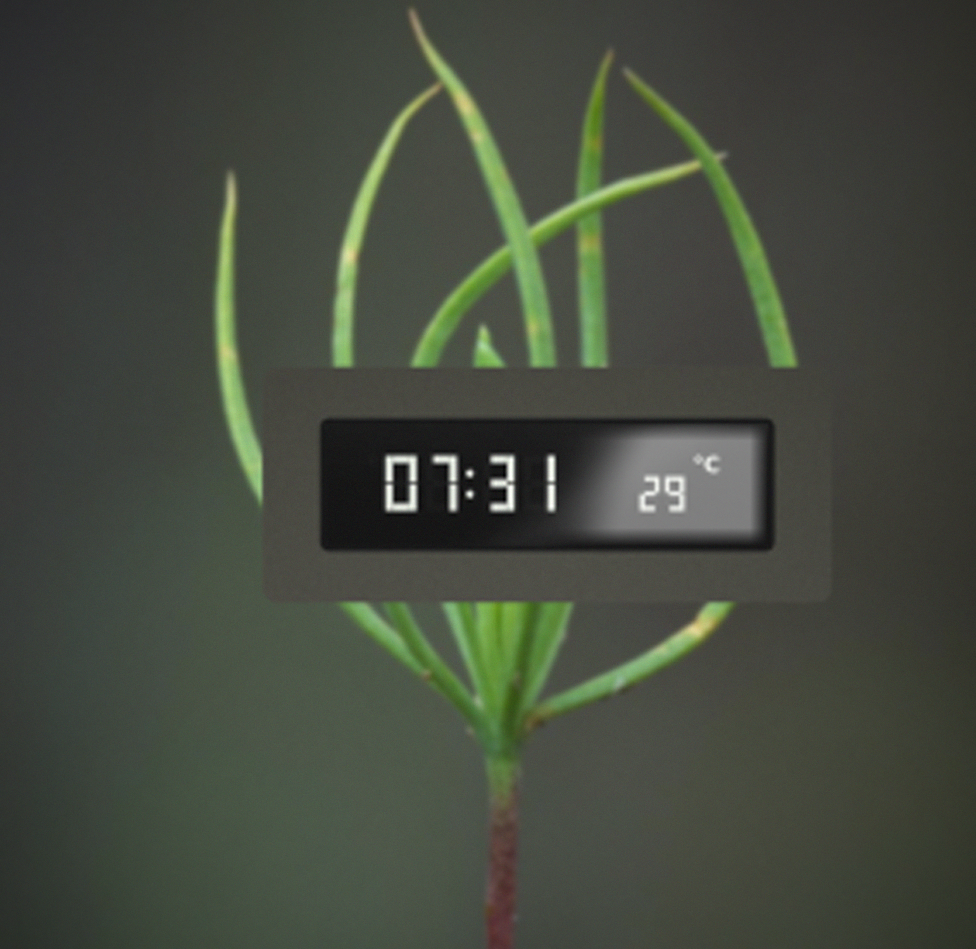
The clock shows 7.31
